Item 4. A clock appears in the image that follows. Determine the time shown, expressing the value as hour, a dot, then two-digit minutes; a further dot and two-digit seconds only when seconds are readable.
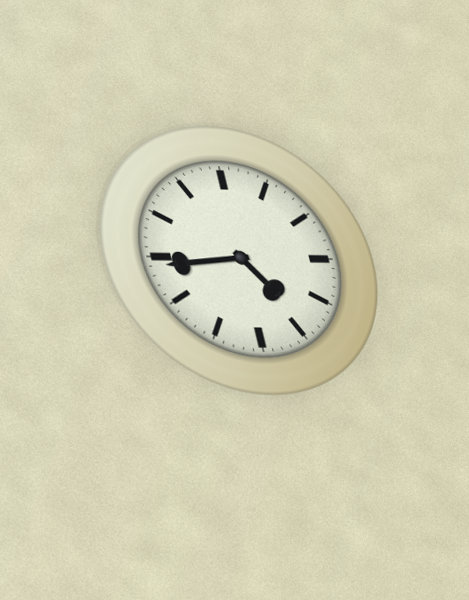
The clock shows 4.44
